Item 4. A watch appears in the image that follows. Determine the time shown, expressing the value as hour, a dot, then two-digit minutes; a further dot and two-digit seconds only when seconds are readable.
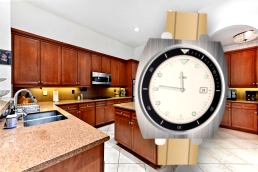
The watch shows 11.46
